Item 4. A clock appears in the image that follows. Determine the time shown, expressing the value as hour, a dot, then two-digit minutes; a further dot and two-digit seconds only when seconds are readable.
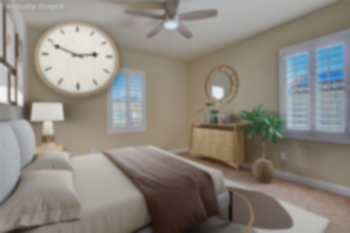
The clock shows 2.49
